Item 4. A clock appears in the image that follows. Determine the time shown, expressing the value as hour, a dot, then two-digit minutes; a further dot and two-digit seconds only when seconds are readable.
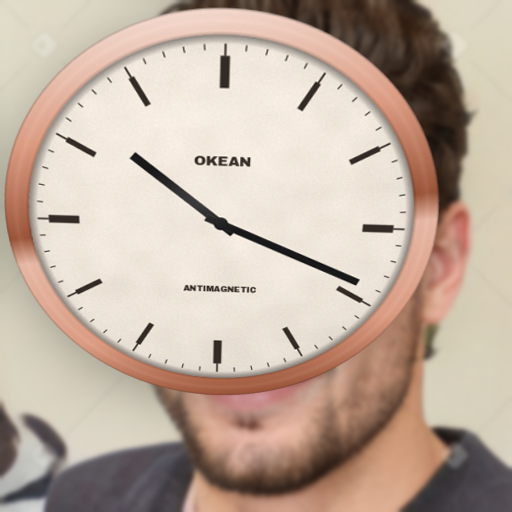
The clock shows 10.19
